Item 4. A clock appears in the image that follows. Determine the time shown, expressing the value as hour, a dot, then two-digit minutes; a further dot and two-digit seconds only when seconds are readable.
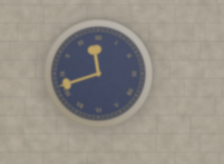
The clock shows 11.42
